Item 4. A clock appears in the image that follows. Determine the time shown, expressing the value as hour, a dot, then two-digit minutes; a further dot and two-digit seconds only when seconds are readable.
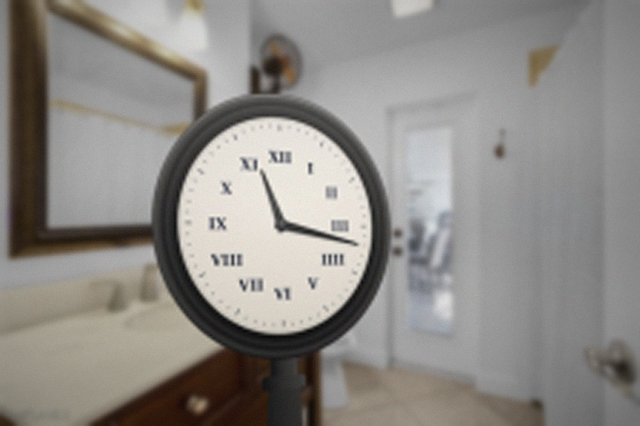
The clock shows 11.17
